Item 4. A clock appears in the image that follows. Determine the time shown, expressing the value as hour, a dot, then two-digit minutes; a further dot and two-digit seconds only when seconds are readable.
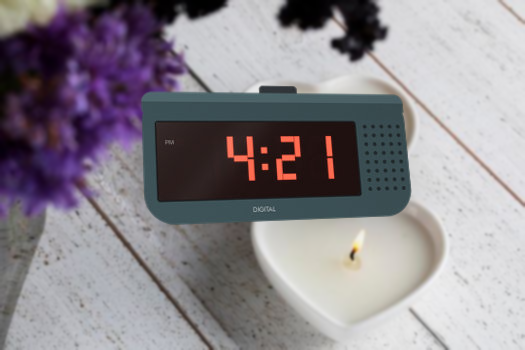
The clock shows 4.21
